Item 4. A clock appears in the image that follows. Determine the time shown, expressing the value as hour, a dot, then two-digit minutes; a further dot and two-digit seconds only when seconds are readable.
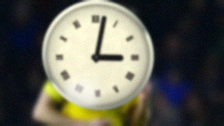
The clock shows 3.02
